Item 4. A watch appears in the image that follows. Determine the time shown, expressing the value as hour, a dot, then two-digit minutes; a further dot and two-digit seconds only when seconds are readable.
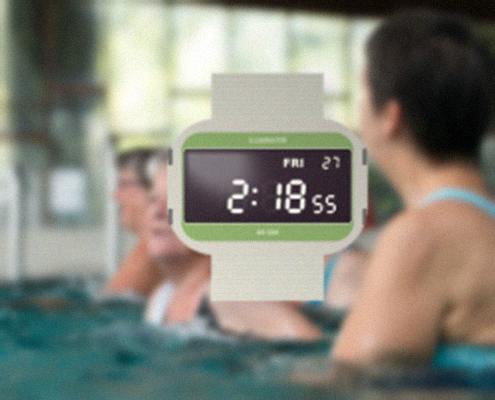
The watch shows 2.18.55
